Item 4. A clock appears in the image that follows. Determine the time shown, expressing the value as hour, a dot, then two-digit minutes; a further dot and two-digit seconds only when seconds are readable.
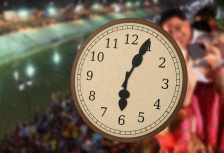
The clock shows 6.04
